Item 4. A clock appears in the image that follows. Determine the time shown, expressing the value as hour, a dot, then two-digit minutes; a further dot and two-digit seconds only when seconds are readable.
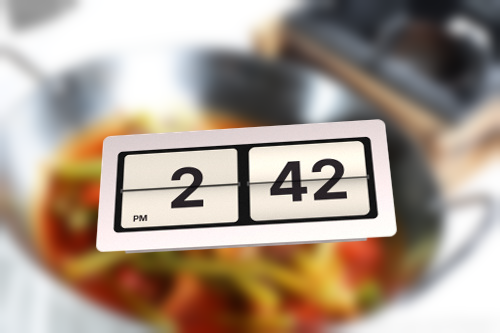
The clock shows 2.42
